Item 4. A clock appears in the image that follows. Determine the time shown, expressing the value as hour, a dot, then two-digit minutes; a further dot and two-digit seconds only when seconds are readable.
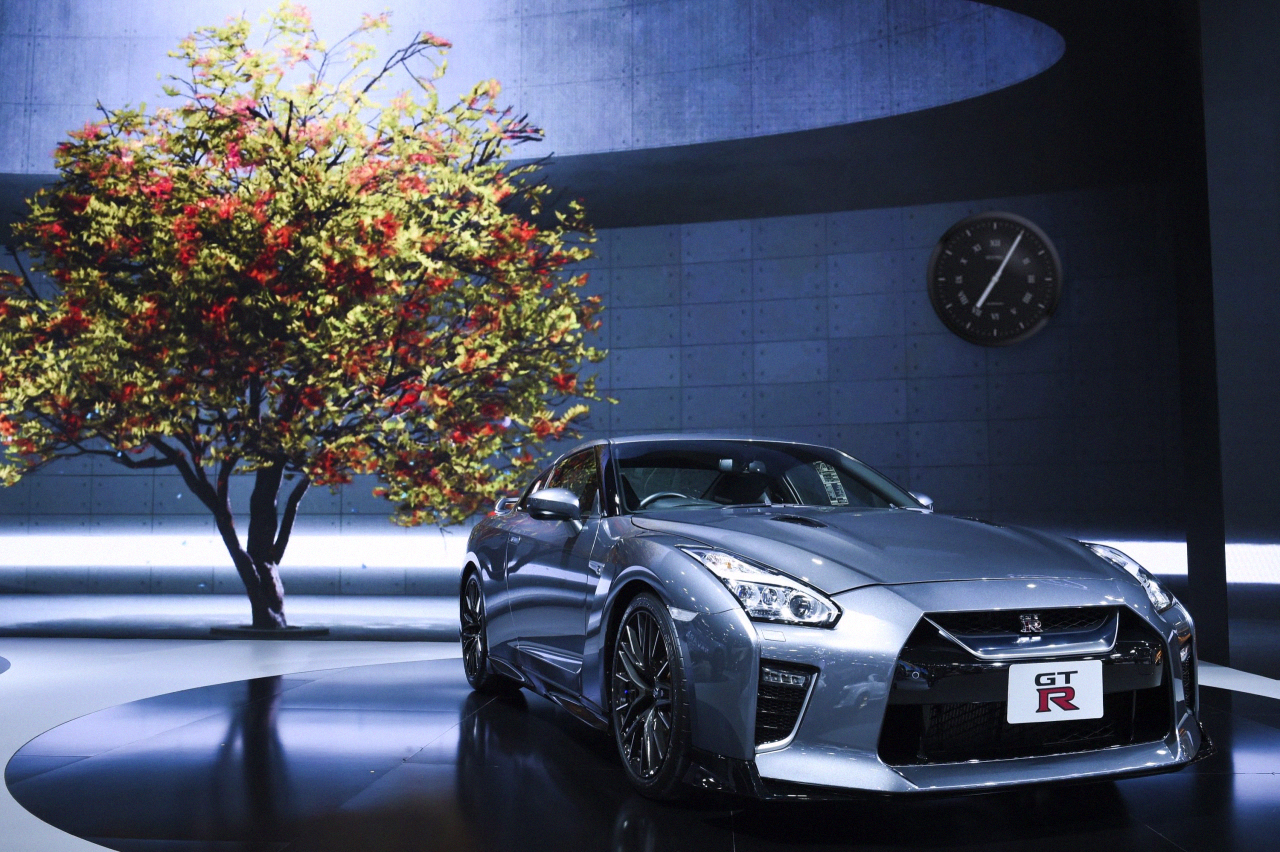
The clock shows 7.05
